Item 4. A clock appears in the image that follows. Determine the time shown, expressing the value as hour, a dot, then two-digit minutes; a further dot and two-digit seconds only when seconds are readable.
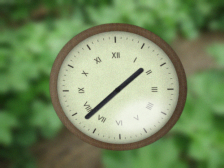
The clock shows 1.38
